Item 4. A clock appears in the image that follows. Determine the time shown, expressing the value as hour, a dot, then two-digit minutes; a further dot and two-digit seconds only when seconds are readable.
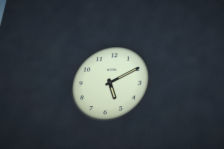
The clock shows 5.10
